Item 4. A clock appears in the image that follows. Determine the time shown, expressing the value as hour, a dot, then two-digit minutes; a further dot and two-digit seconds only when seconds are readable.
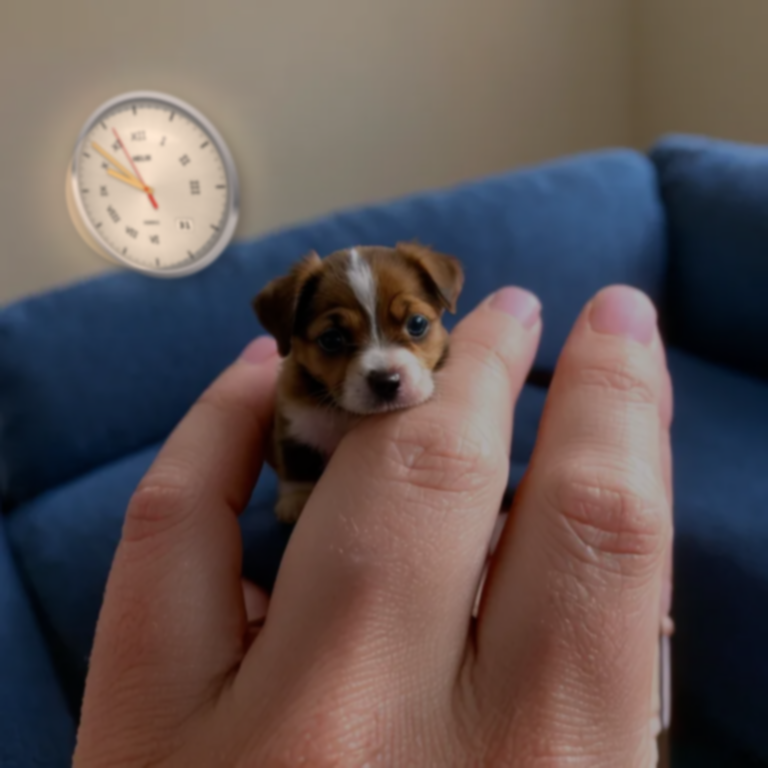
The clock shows 9.51.56
